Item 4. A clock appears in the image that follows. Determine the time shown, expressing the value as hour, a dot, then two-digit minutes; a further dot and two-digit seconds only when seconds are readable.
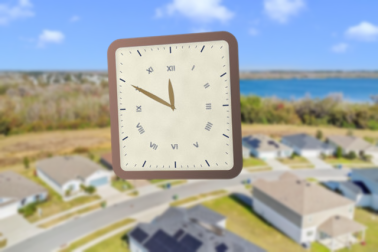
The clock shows 11.50
